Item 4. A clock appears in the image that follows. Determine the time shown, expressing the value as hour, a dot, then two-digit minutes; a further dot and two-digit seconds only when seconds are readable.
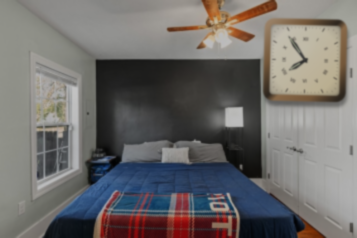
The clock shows 7.54
